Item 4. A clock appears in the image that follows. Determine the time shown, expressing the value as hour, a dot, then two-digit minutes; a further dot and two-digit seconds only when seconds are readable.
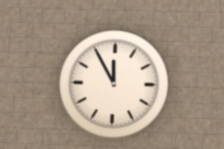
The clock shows 11.55
